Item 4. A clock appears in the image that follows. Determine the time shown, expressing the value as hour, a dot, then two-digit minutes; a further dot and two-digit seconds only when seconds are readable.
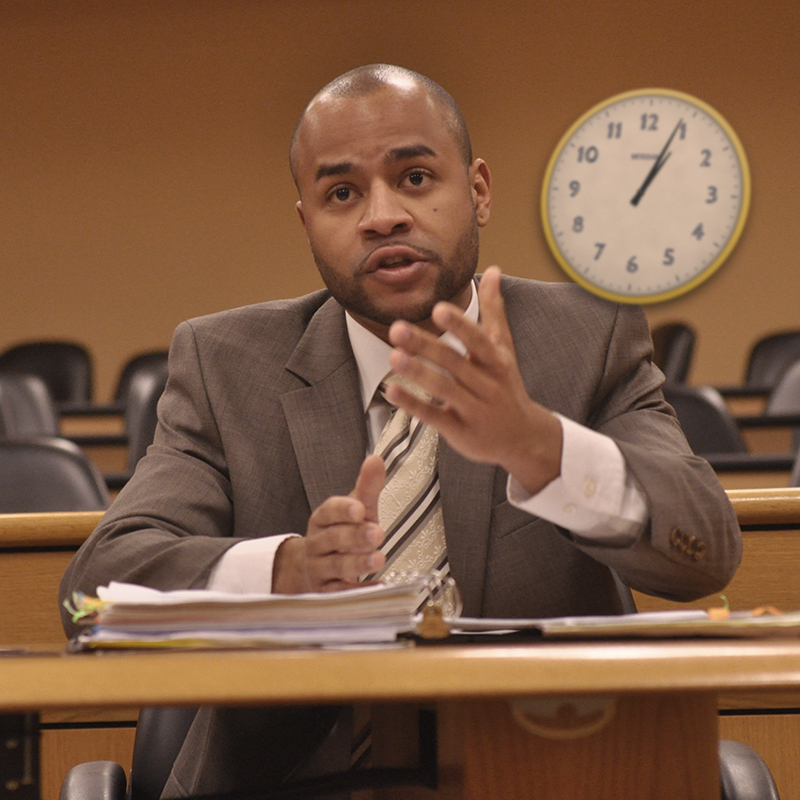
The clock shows 1.04
